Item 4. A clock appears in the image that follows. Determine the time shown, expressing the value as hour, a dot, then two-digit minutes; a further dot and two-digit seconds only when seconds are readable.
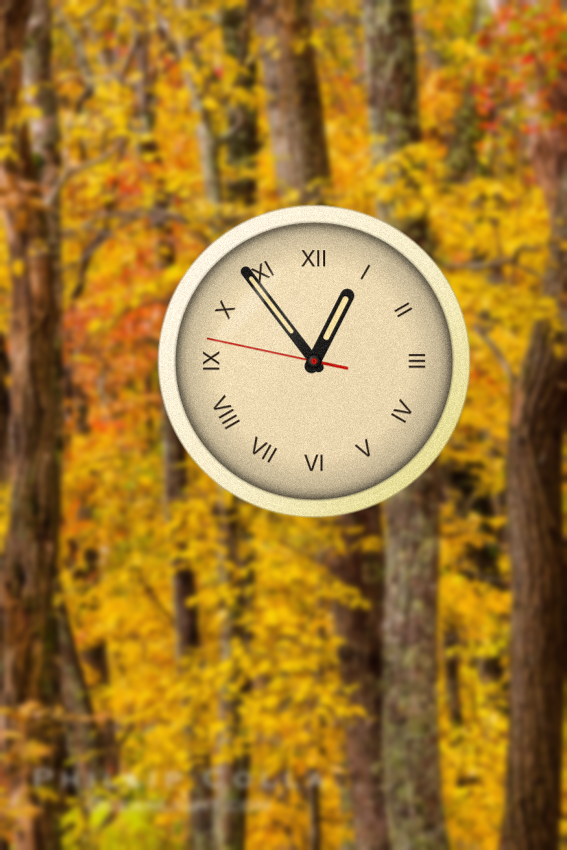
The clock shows 12.53.47
